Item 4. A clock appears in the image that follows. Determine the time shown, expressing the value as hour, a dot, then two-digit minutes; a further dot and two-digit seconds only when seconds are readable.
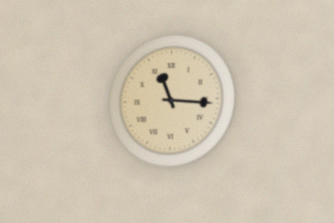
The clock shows 11.16
